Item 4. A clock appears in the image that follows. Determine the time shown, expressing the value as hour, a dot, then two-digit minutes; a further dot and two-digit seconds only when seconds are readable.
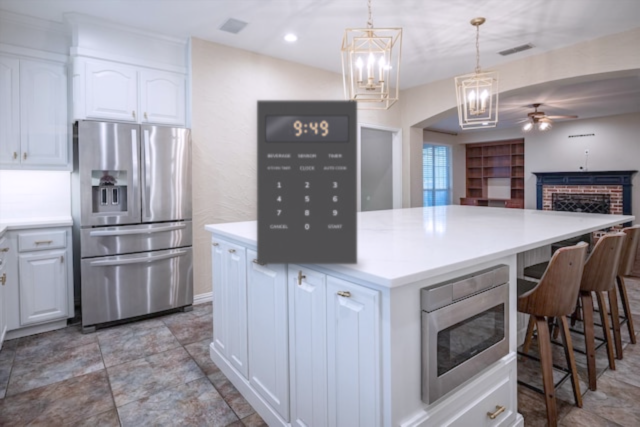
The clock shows 9.49
